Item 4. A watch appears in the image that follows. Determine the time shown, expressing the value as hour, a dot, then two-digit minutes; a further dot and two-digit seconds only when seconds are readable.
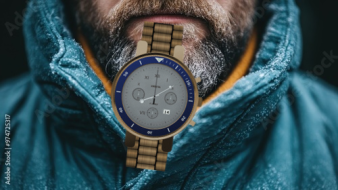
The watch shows 8.09
